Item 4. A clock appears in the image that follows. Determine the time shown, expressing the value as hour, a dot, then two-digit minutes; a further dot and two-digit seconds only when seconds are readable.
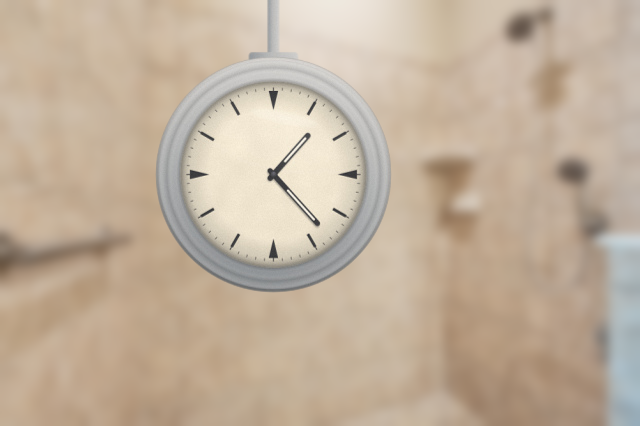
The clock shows 1.23
